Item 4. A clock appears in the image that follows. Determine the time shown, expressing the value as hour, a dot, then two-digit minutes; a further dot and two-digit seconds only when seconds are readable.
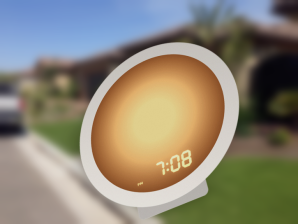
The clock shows 7.08
